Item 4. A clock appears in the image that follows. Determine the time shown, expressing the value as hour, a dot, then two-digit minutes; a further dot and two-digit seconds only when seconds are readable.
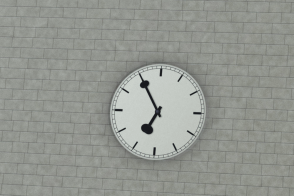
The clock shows 6.55
